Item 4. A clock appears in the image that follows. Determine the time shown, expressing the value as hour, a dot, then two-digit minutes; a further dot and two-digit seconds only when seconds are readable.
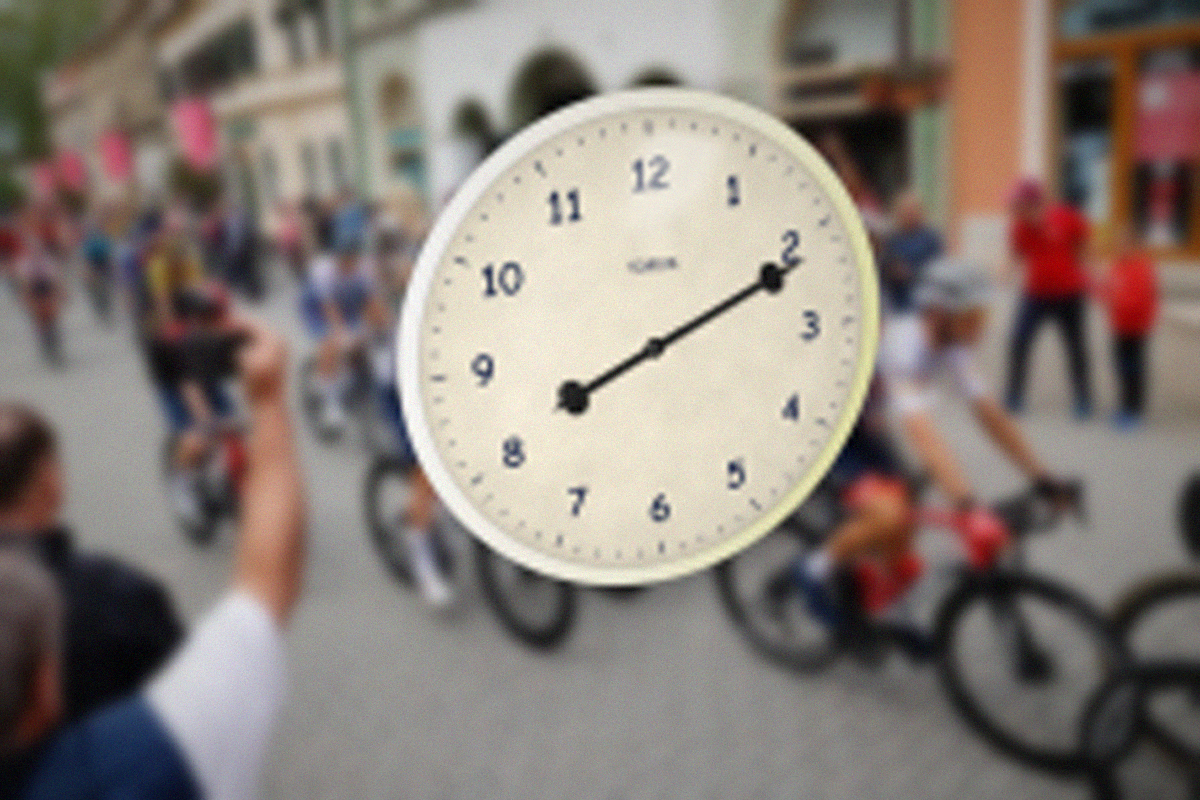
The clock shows 8.11
